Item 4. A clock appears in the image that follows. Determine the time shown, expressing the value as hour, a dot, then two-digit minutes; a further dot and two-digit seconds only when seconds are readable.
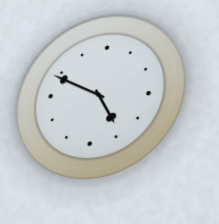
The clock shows 4.49
